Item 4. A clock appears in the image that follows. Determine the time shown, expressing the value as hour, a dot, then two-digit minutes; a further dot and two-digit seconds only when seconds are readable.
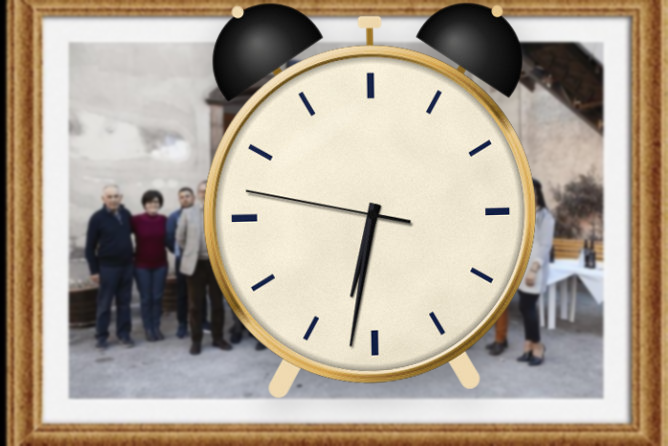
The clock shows 6.31.47
